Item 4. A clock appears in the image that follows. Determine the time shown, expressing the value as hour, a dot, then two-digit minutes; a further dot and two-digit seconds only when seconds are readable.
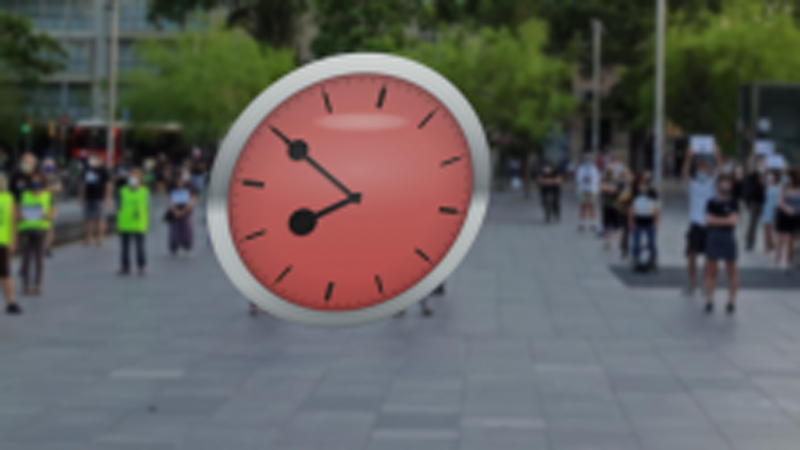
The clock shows 7.50
